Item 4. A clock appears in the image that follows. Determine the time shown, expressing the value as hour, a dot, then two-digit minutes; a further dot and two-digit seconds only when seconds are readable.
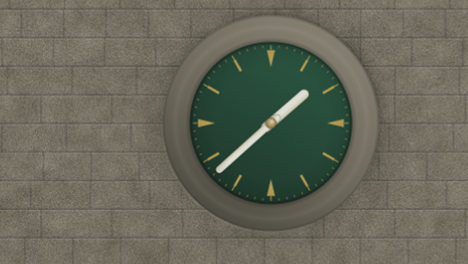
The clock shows 1.38
